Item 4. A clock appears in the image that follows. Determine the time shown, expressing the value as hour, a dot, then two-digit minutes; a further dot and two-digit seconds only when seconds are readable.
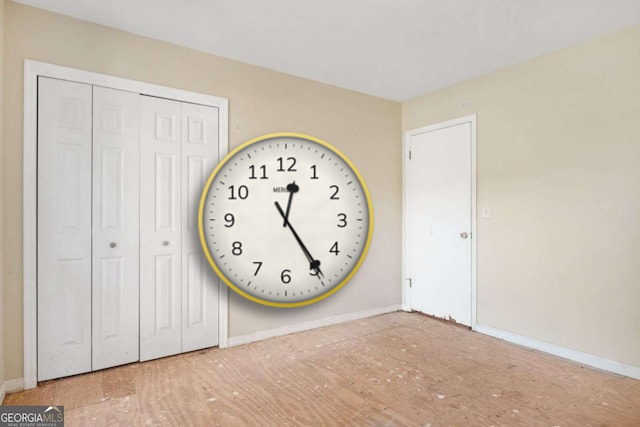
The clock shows 12.24.25
